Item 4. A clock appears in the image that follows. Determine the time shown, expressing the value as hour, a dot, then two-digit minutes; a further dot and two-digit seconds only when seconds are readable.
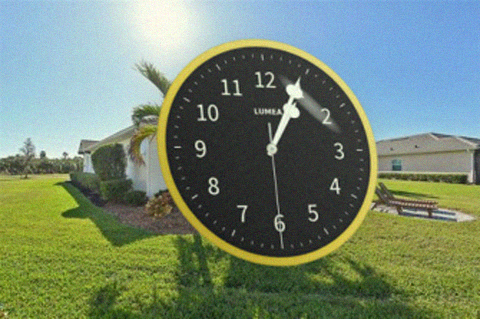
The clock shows 1.04.30
